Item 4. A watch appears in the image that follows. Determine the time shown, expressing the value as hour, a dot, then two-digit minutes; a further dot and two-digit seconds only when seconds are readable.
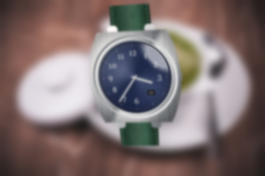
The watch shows 3.36
